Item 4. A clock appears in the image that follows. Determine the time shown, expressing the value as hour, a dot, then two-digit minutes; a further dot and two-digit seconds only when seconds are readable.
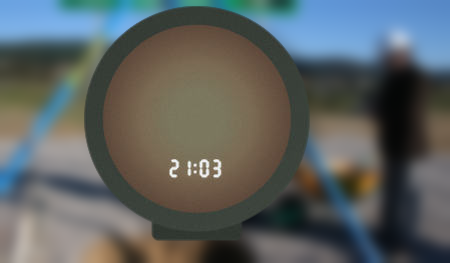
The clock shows 21.03
